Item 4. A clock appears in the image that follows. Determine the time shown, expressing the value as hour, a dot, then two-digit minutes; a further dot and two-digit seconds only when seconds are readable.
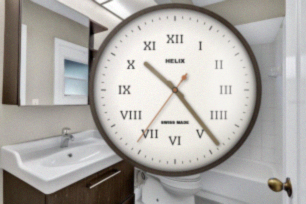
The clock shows 10.23.36
